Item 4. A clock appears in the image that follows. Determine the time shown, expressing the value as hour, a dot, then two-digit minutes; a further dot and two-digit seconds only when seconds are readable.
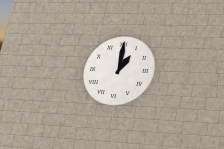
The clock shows 1.00
